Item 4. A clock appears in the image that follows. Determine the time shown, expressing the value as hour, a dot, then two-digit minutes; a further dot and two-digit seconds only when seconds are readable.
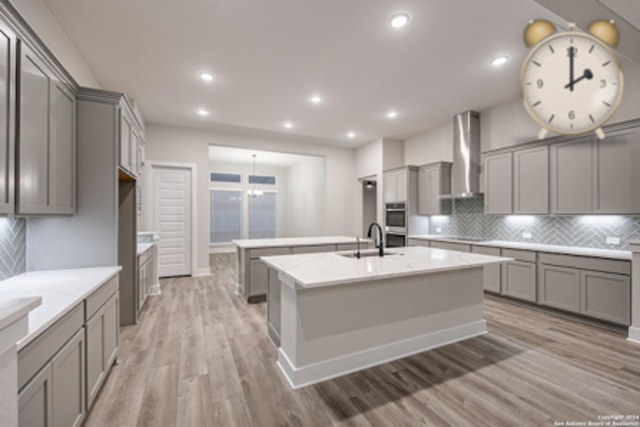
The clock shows 2.00
